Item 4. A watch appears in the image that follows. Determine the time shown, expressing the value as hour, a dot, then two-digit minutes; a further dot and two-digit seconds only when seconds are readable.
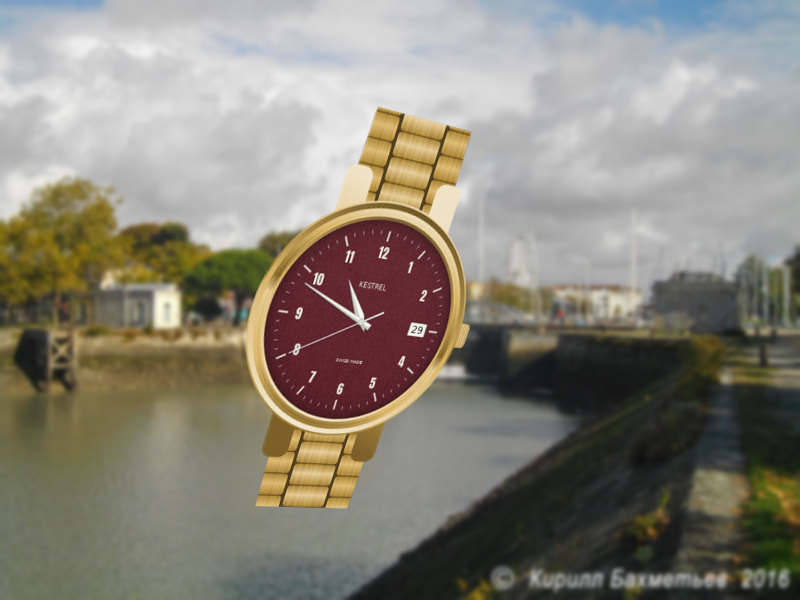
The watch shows 10.48.40
